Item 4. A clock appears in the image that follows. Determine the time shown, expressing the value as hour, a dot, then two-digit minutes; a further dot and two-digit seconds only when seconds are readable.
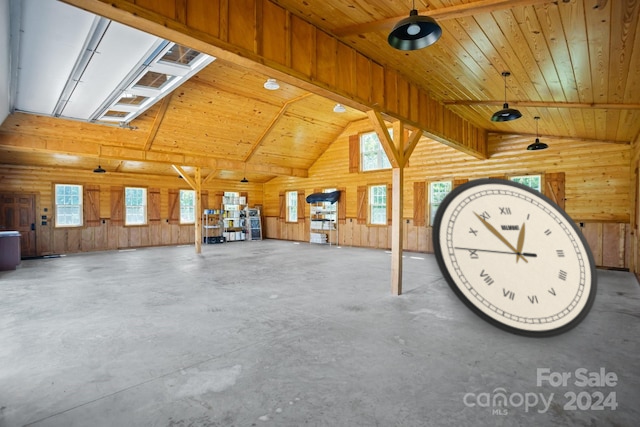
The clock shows 12.53.46
